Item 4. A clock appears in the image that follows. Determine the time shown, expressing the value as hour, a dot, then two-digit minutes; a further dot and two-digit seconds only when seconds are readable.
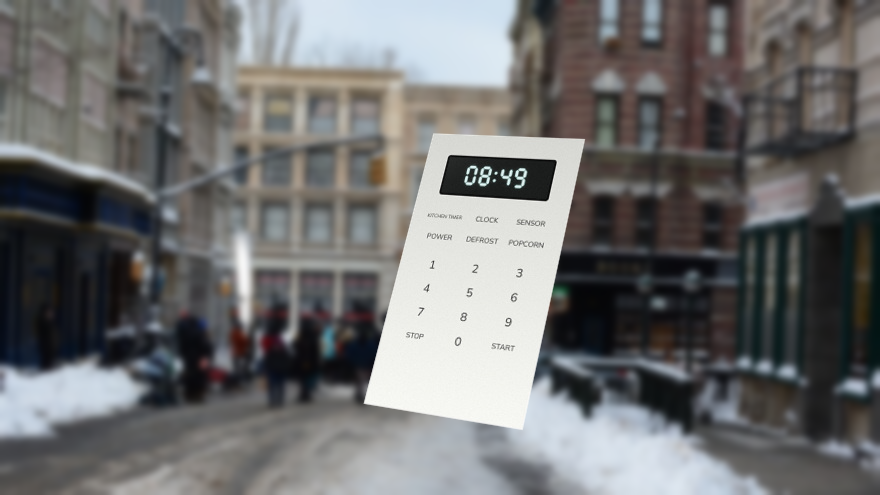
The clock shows 8.49
